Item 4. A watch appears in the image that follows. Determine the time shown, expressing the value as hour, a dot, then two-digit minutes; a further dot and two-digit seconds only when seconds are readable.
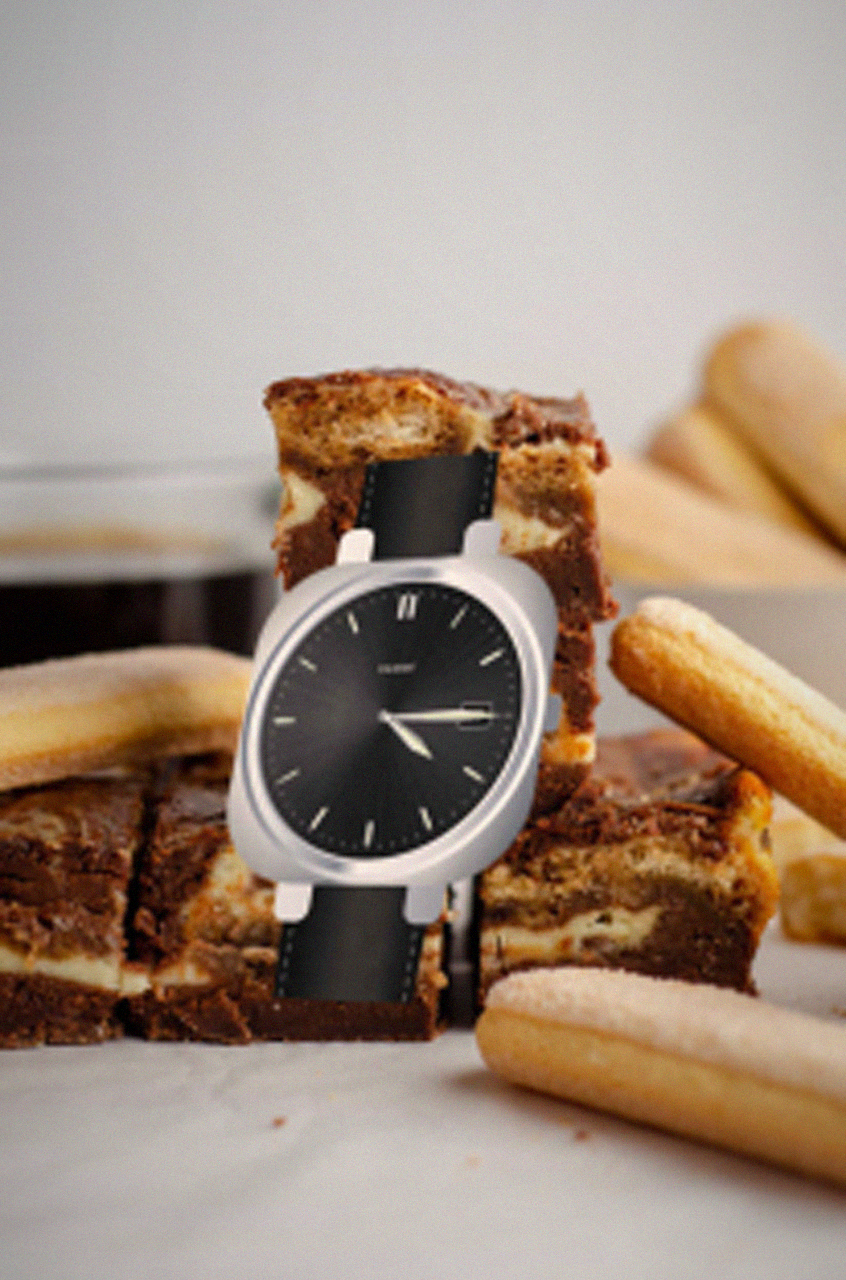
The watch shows 4.15
